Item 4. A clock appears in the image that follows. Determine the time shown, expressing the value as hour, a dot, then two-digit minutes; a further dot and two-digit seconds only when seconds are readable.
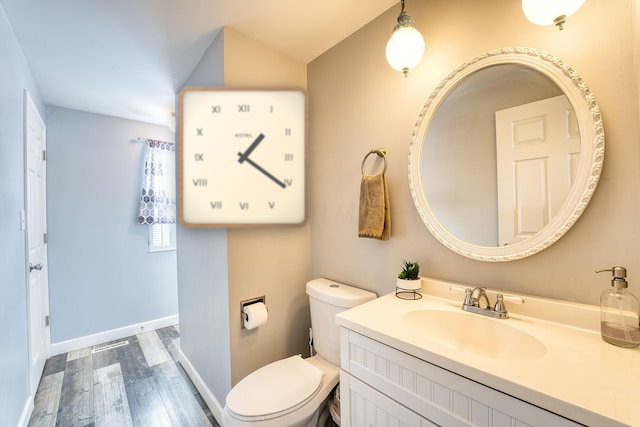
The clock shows 1.21
